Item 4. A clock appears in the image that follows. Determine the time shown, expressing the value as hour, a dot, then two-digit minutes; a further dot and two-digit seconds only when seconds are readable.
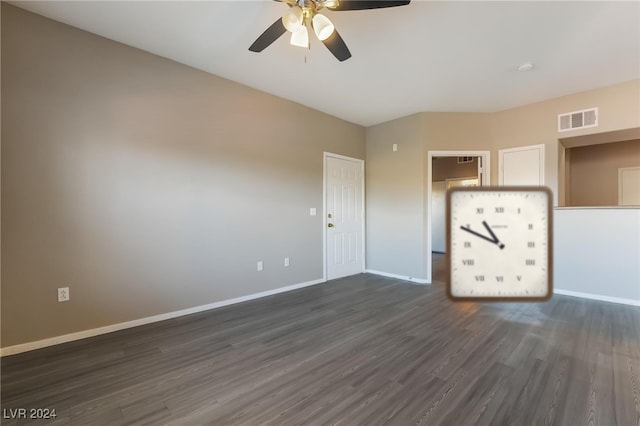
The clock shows 10.49
